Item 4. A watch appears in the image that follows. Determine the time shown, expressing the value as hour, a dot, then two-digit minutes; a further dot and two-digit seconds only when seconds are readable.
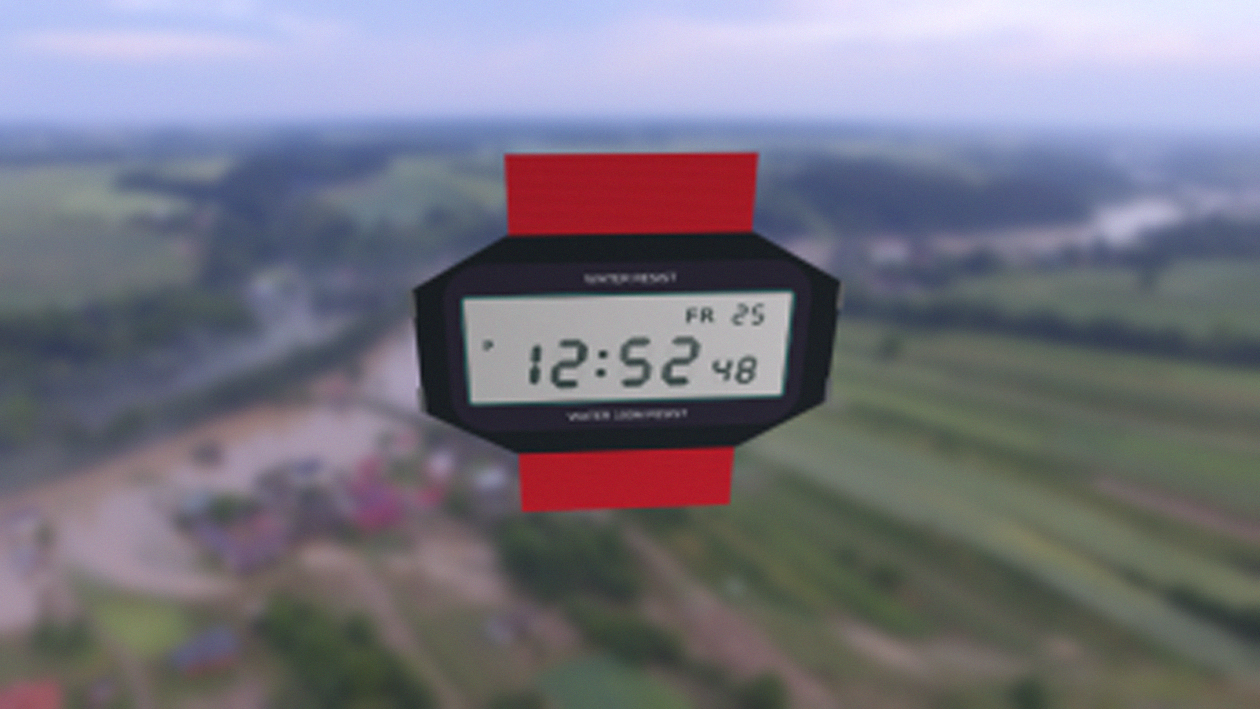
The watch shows 12.52.48
